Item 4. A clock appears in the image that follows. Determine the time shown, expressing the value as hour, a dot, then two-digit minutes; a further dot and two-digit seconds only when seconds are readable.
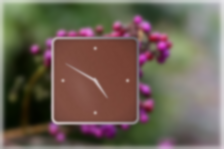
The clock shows 4.50
